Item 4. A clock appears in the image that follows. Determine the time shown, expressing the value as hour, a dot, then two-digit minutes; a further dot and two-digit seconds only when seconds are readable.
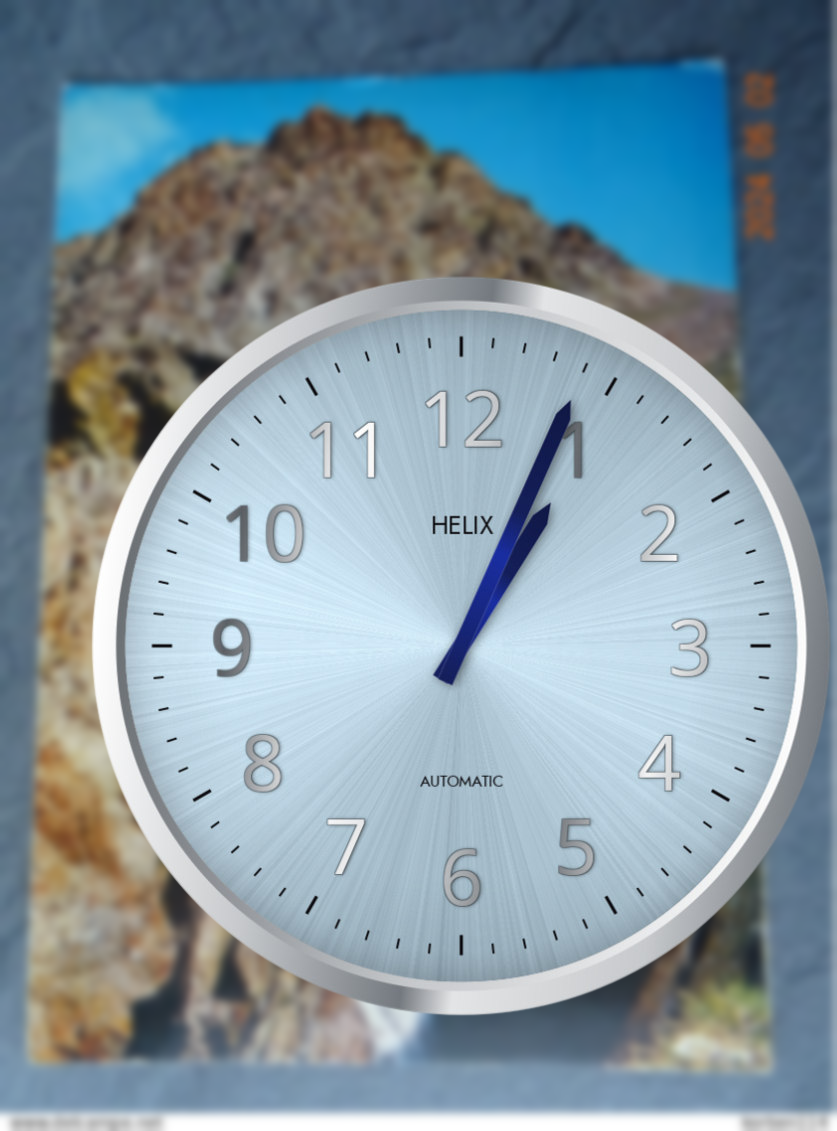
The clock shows 1.04
